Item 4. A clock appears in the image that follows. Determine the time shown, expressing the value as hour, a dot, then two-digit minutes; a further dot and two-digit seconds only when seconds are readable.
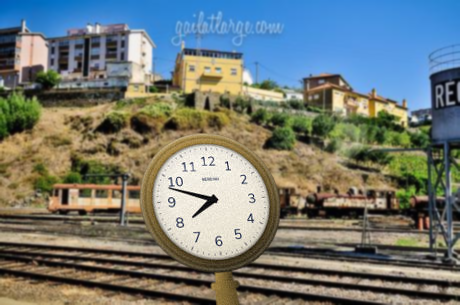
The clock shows 7.48
